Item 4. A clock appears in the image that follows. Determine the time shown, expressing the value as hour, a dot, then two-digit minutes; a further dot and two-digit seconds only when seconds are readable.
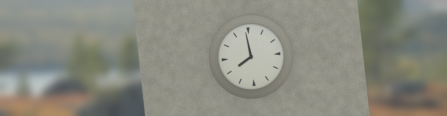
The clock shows 7.59
